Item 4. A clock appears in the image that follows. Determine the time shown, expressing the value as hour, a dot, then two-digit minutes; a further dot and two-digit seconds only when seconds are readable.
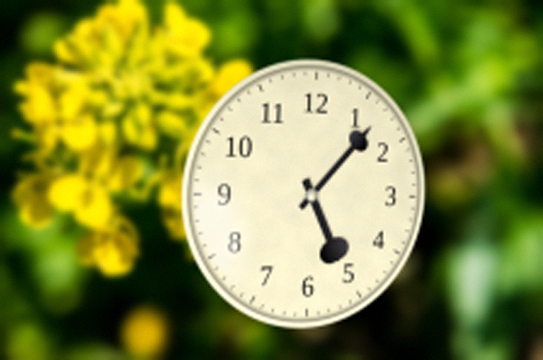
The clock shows 5.07
